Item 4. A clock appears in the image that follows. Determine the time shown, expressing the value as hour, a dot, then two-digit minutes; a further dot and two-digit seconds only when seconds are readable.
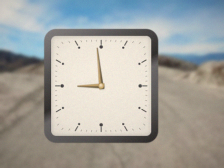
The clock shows 8.59
